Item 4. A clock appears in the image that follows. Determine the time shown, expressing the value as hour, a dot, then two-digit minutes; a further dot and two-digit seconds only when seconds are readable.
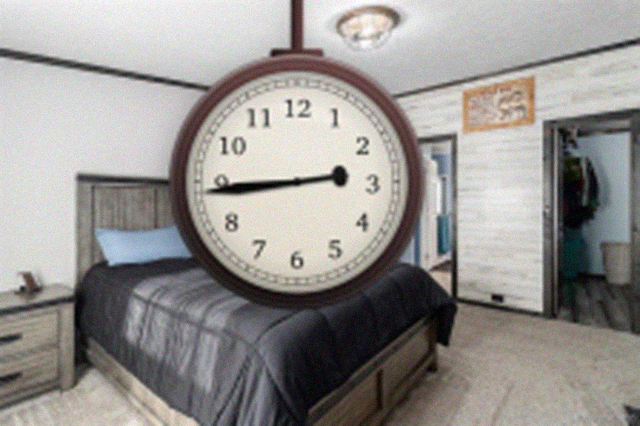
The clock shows 2.44
